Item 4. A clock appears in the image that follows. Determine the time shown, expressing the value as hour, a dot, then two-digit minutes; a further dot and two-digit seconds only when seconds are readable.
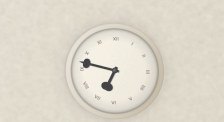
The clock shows 6.47
